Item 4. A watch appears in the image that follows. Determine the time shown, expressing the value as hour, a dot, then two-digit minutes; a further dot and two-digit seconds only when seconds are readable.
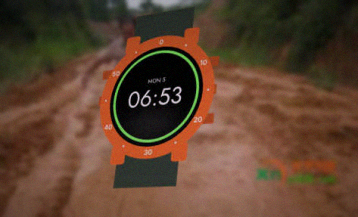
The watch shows 6.53
